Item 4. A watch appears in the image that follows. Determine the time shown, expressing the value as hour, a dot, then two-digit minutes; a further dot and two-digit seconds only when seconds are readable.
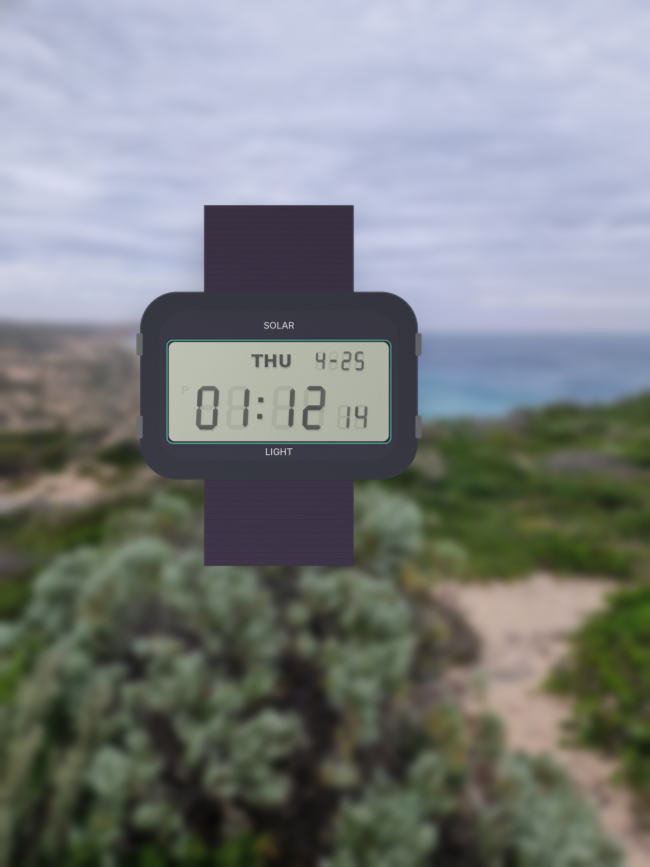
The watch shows 1.12.14
